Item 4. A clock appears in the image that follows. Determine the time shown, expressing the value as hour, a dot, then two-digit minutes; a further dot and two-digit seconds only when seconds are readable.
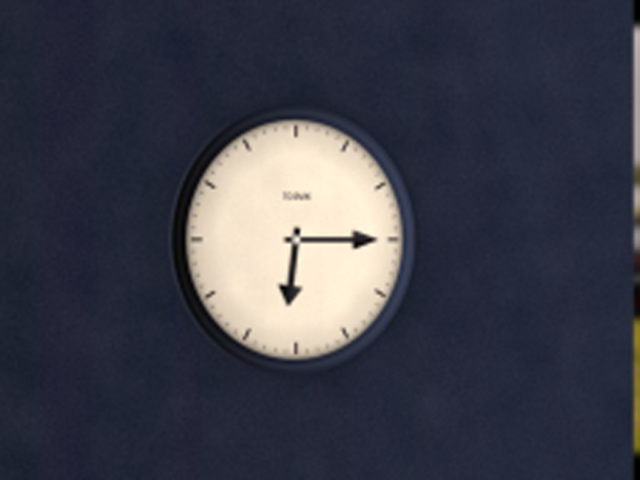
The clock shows 6.15
